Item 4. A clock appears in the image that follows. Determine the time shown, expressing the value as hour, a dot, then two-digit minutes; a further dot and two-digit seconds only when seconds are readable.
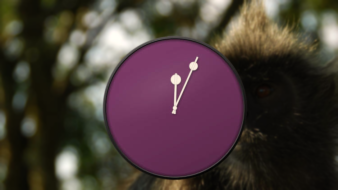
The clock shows 12.04
